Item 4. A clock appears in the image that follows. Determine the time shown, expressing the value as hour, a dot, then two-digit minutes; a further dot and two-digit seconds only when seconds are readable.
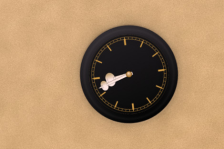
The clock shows 8.42
